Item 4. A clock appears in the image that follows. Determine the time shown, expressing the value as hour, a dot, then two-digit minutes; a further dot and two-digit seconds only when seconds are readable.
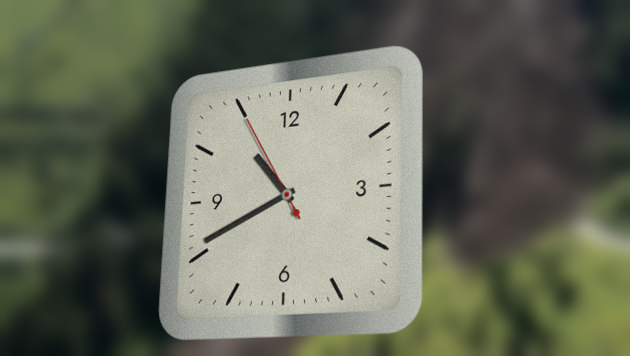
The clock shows 10.40.55
